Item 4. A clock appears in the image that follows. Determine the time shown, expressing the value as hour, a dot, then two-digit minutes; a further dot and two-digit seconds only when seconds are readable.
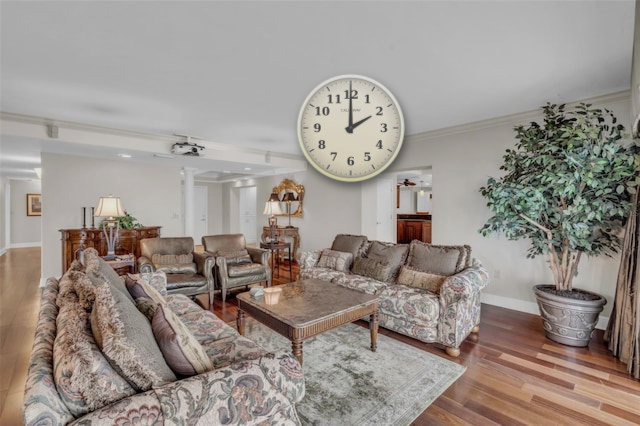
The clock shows 2.00
